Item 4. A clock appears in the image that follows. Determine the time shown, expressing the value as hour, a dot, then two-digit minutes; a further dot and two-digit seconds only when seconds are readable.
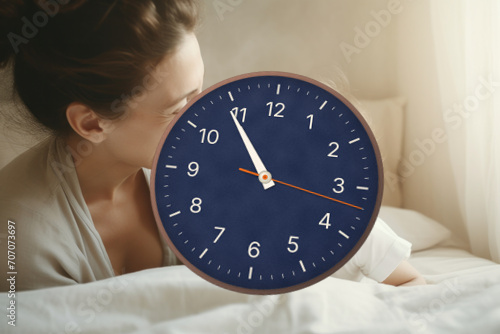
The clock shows 10.54.17
